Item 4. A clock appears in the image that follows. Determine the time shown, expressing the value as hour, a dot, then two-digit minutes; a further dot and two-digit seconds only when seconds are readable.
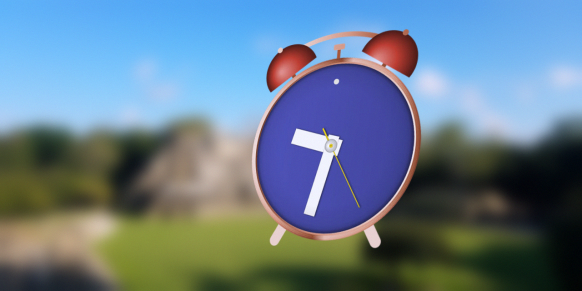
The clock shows 9.32.25
